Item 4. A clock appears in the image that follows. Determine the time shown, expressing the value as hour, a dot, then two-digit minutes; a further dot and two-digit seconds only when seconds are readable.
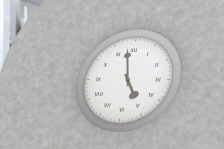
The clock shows 4.58
